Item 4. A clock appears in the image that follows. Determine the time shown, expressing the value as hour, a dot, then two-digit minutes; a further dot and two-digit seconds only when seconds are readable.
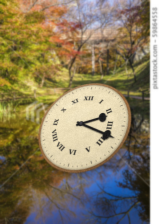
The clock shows 2.18
